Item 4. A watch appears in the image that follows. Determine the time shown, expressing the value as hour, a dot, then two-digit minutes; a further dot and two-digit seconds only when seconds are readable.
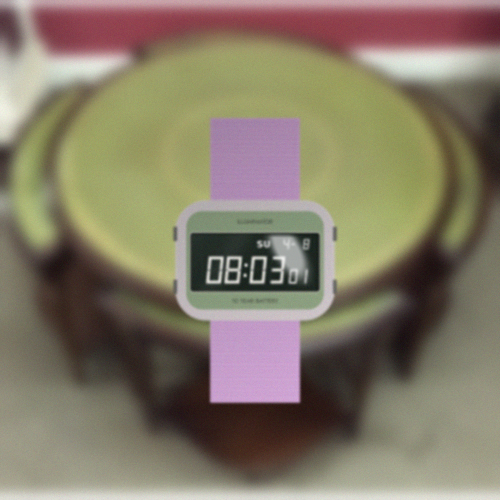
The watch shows 8.03.01
